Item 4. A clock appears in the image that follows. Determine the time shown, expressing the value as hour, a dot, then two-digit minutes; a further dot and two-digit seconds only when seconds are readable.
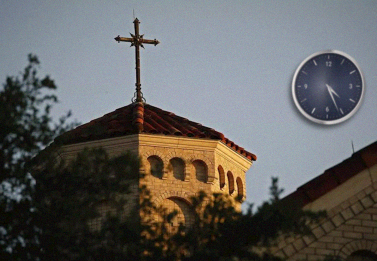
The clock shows 4.26
